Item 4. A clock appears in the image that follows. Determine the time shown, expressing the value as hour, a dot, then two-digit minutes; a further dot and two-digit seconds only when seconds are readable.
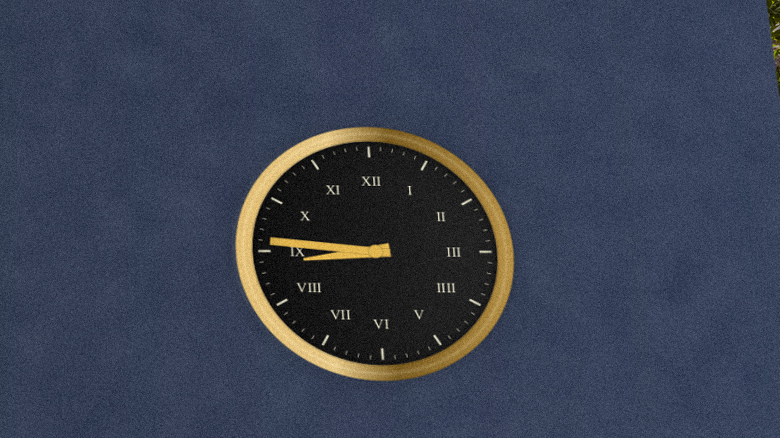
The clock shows 8.46
